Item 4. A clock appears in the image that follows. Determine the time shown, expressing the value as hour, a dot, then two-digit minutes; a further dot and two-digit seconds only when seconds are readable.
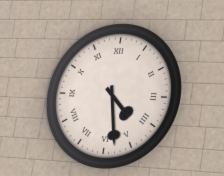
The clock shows 4.28
